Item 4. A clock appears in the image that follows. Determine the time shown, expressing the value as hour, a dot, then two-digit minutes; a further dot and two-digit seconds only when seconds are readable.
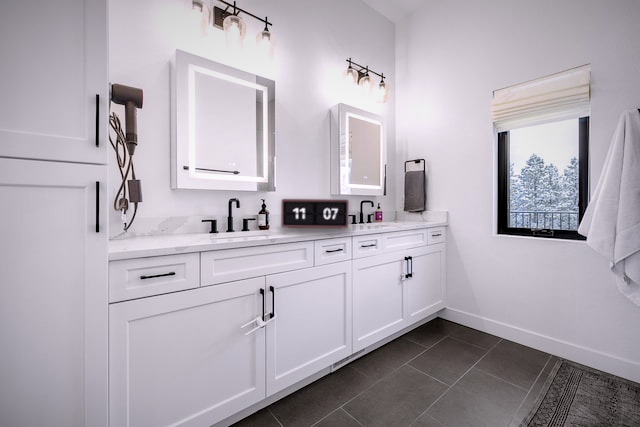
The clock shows 11.07
